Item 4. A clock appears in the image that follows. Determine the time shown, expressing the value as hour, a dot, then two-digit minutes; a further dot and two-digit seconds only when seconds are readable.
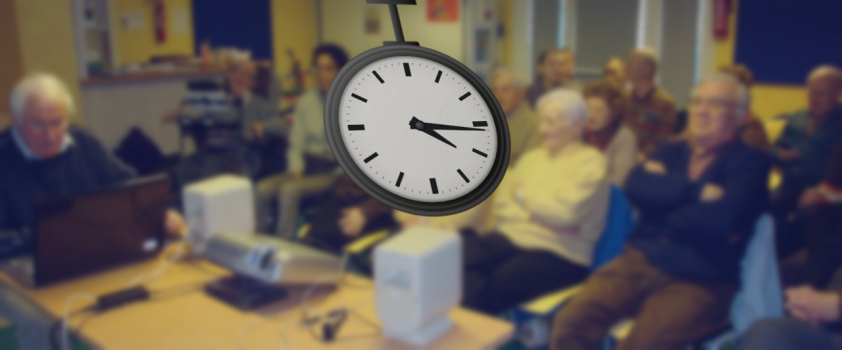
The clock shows 4.16
